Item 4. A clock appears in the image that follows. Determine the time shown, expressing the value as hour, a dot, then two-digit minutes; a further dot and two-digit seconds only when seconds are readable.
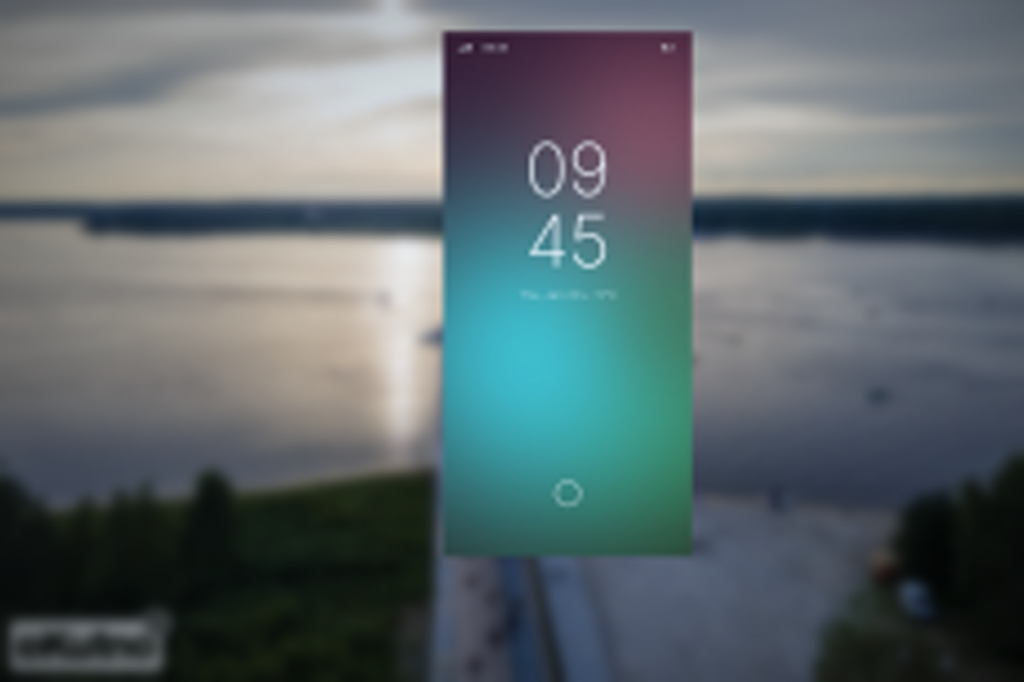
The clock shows 9.45
